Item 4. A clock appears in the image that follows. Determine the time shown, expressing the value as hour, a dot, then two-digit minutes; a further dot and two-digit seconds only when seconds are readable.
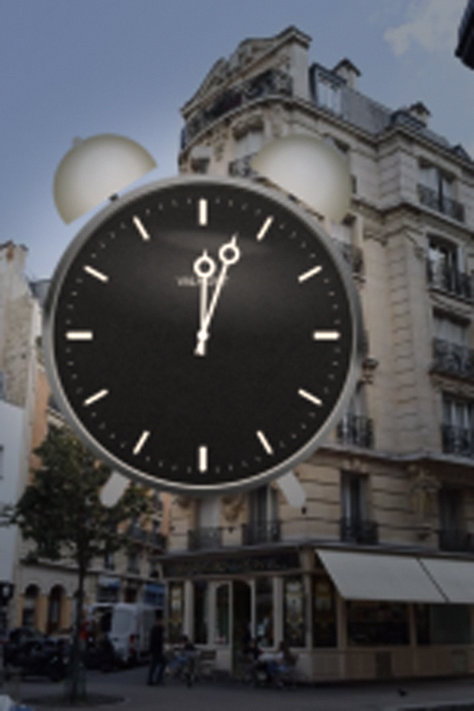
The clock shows 12.03
